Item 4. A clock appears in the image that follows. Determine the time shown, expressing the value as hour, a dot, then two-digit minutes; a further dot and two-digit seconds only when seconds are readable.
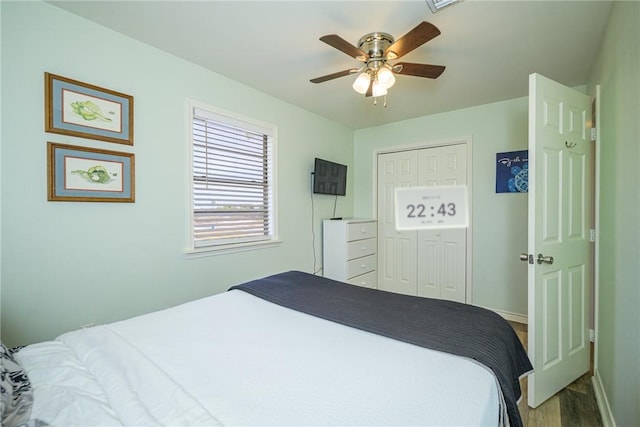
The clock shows 22.43
